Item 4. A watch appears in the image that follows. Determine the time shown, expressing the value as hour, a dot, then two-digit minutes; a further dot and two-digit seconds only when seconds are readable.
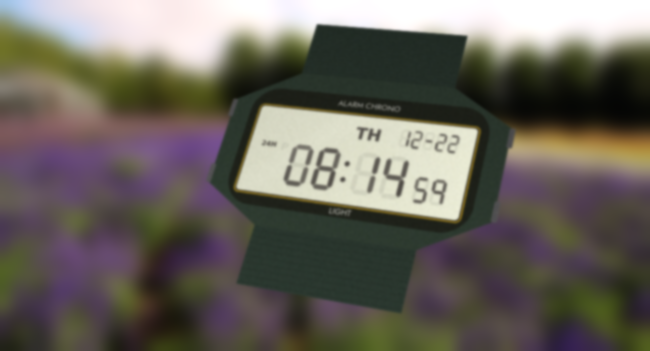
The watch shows 8.14.59
